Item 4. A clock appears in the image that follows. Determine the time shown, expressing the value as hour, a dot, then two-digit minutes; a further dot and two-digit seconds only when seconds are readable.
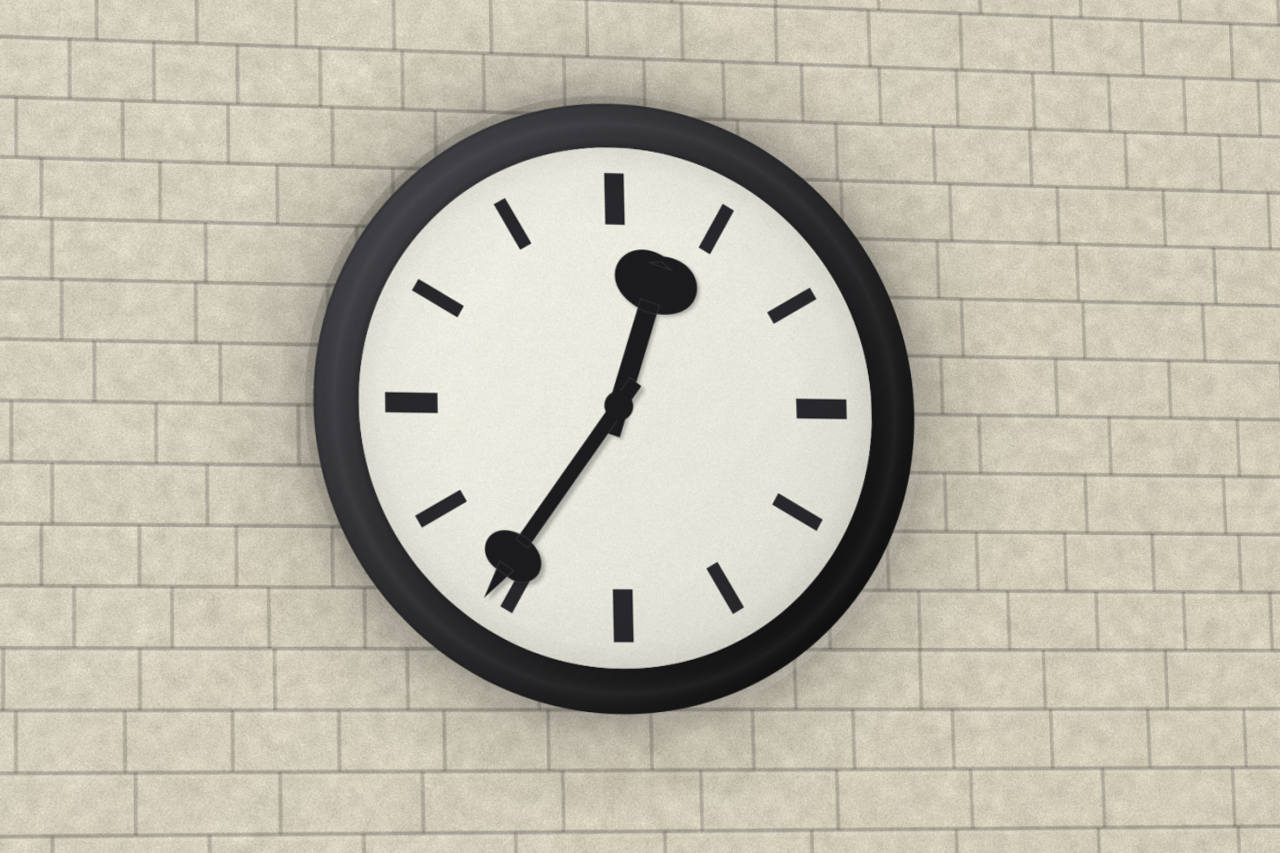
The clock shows 12.36
